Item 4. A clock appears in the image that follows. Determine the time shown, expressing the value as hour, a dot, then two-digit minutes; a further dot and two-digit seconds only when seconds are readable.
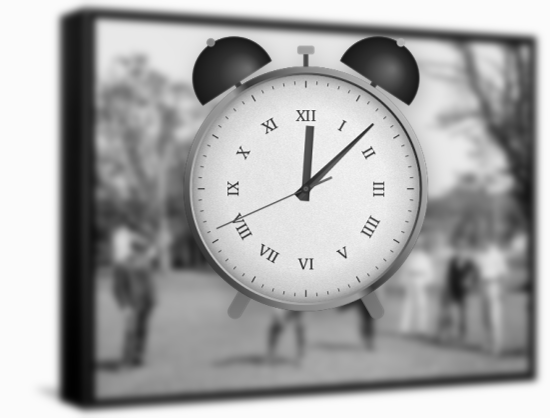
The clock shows 12.07.41
